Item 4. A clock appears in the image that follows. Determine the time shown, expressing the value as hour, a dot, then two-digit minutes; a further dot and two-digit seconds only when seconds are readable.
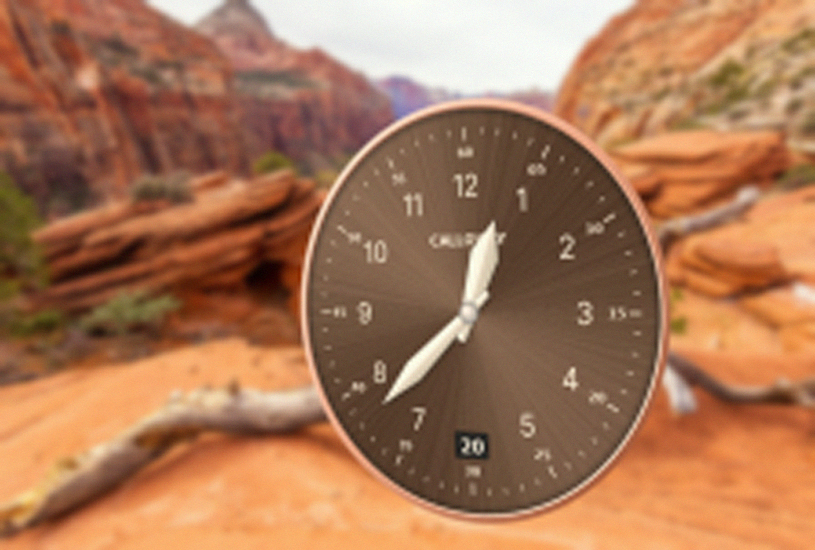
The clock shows 12.38
